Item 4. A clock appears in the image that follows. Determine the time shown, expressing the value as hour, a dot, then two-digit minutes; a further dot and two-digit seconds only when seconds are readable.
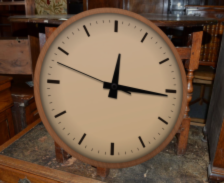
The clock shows 12.15.48
